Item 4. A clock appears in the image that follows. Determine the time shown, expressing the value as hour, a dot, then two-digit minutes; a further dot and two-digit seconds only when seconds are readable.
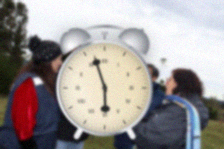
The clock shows 5.57
